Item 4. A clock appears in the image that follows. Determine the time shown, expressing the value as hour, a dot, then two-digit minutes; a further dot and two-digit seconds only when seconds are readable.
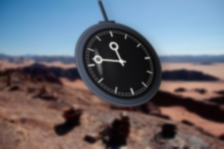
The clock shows 11.47
